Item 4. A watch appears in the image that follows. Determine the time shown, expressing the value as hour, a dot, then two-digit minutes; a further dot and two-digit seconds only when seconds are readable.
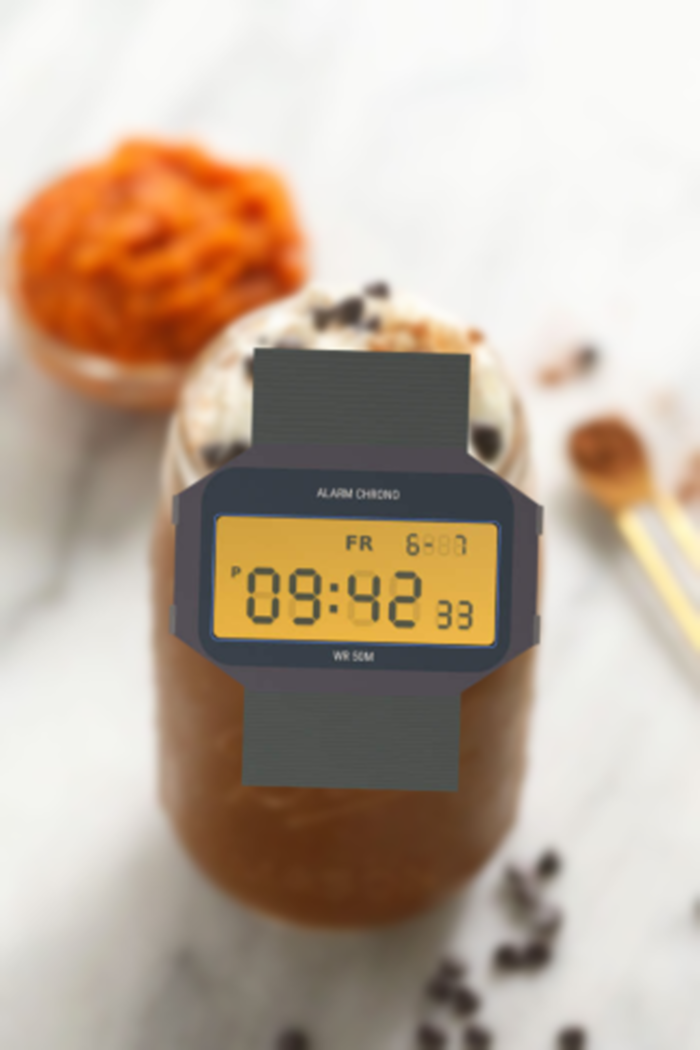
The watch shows 9.42.33
